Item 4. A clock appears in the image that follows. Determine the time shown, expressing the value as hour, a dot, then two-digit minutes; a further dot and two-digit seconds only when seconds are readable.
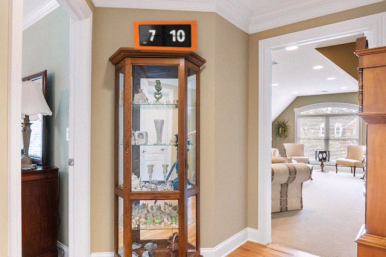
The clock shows 7.10
